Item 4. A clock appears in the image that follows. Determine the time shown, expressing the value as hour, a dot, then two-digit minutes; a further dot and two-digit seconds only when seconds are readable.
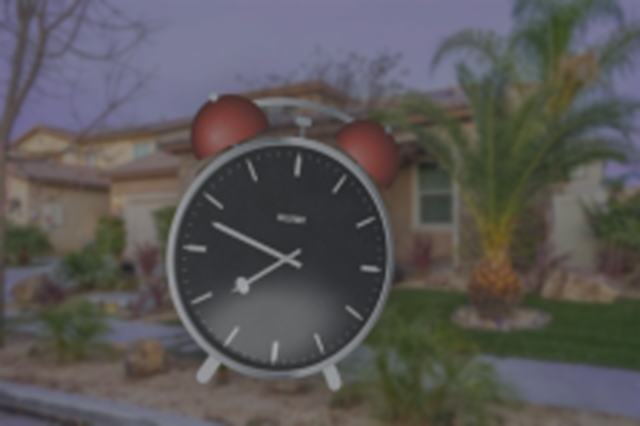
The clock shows 7.48
